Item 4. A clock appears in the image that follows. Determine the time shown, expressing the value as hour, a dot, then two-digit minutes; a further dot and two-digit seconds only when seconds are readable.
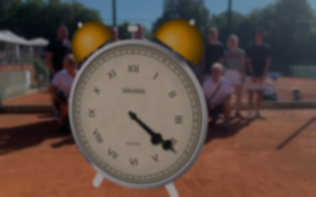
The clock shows 4.21
